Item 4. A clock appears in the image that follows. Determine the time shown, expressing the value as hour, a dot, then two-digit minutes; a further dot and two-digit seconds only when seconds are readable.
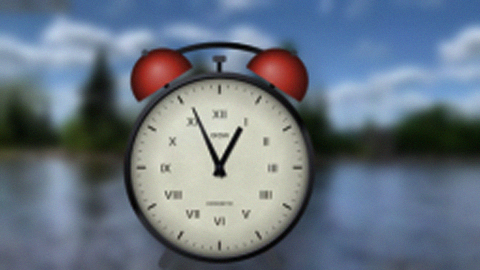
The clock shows 12.56
